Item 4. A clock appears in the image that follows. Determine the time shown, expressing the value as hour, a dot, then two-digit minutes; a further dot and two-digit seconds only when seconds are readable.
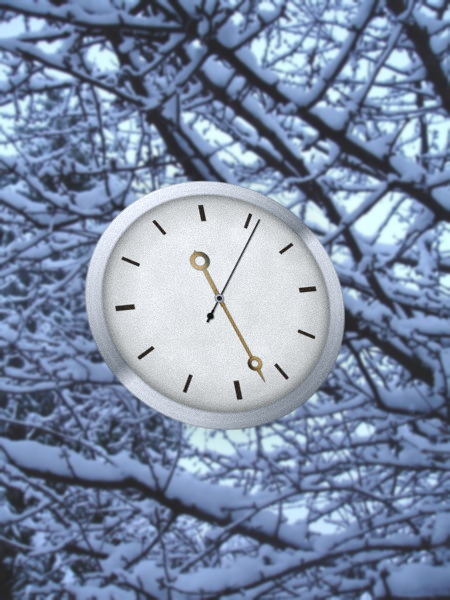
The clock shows 11.27.06
